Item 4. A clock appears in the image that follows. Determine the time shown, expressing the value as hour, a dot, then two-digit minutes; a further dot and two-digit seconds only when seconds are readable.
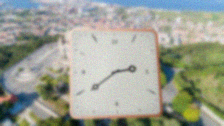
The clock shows 2.39
